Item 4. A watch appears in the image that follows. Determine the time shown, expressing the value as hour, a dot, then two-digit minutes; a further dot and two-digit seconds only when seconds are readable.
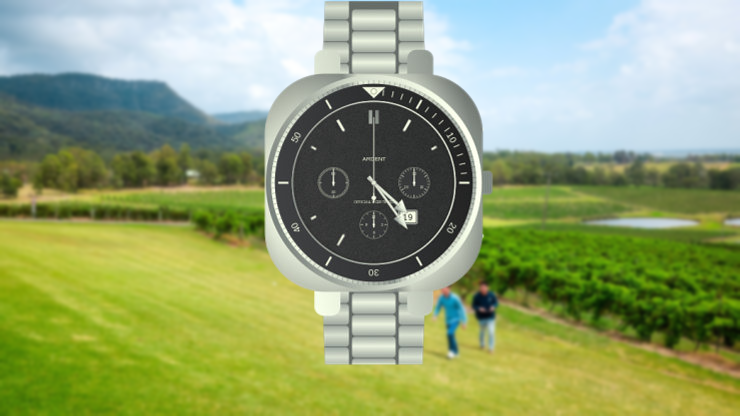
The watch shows 4.24
